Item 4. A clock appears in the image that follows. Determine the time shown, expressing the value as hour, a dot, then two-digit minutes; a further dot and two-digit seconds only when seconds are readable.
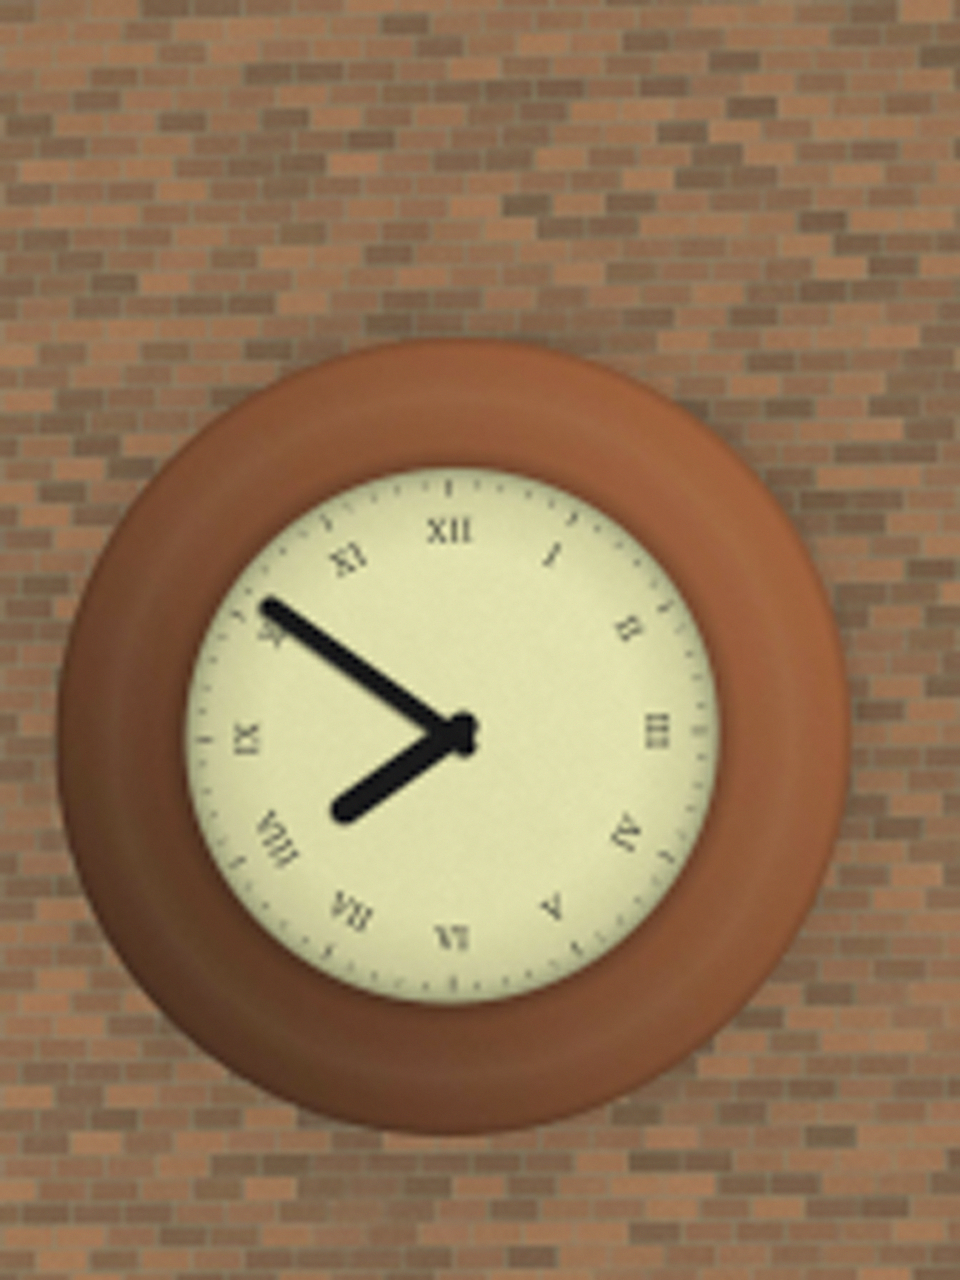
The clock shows 7.51
